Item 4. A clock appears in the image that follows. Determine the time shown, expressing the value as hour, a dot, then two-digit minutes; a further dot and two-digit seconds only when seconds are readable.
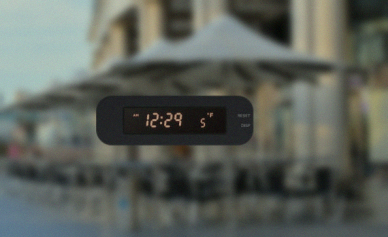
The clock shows 12.29
